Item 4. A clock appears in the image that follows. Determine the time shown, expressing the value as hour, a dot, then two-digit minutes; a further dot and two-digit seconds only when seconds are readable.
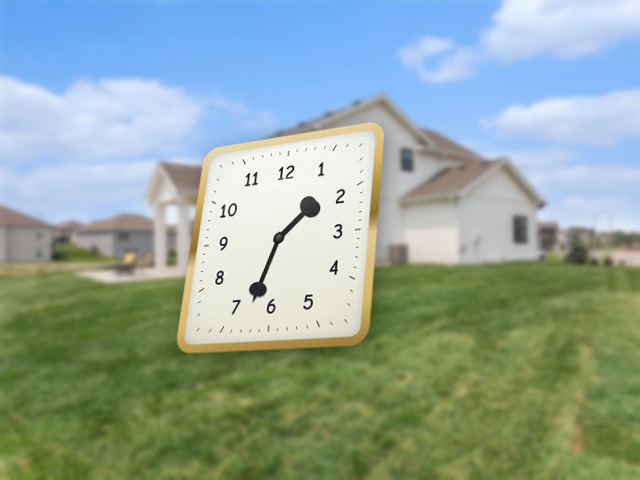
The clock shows 1.33
